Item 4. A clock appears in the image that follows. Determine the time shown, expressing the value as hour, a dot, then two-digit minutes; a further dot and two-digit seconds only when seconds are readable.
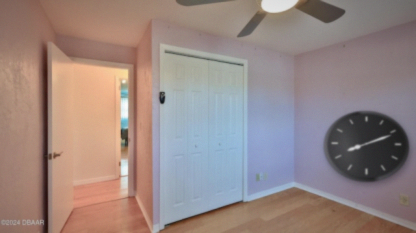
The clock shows 8.11
